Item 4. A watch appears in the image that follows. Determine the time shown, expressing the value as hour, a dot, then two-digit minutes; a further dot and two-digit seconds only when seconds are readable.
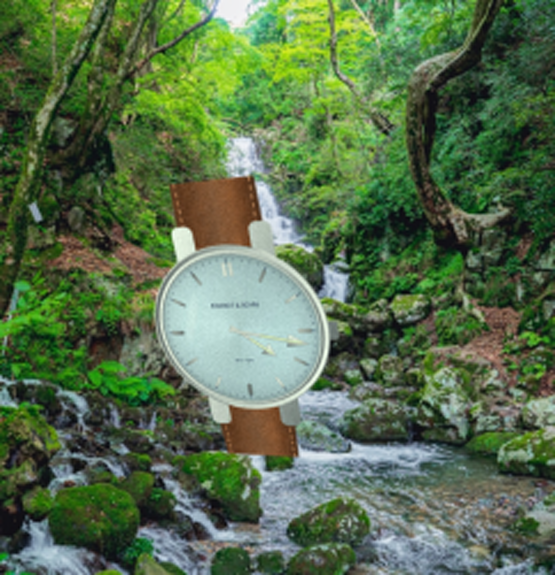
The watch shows 4.17
